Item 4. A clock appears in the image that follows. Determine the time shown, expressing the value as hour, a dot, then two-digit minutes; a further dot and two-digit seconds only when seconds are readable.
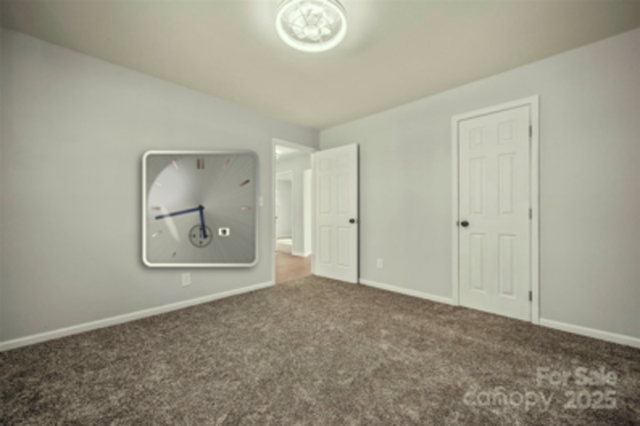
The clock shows 5.43
